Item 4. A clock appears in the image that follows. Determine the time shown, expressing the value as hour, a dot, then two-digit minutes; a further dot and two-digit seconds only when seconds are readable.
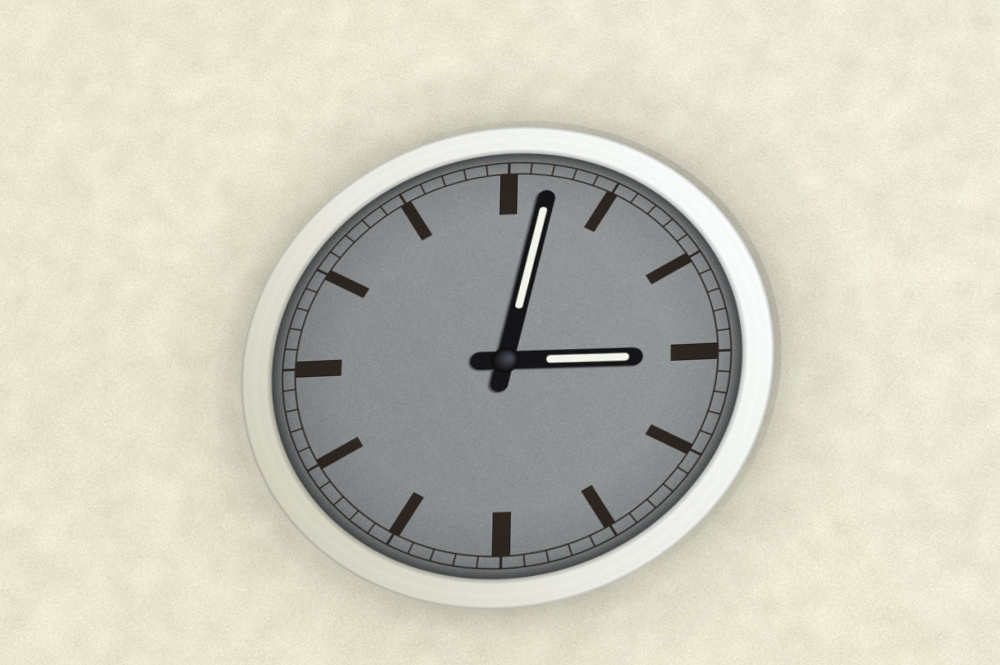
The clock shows 3.02
